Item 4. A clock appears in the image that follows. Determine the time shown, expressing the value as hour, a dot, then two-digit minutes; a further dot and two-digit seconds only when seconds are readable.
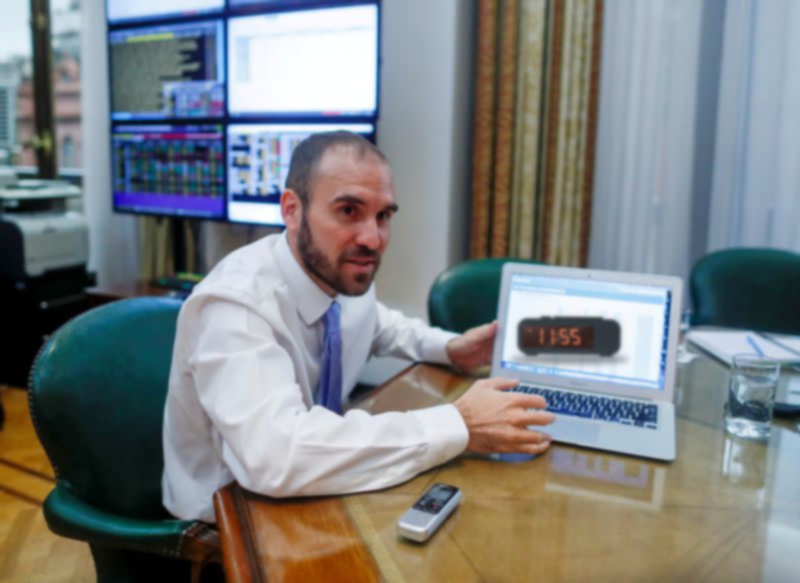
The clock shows 11.55
